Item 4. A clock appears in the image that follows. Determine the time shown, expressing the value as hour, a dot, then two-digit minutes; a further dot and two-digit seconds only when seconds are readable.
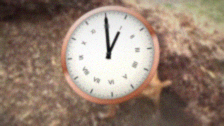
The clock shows 1.00
